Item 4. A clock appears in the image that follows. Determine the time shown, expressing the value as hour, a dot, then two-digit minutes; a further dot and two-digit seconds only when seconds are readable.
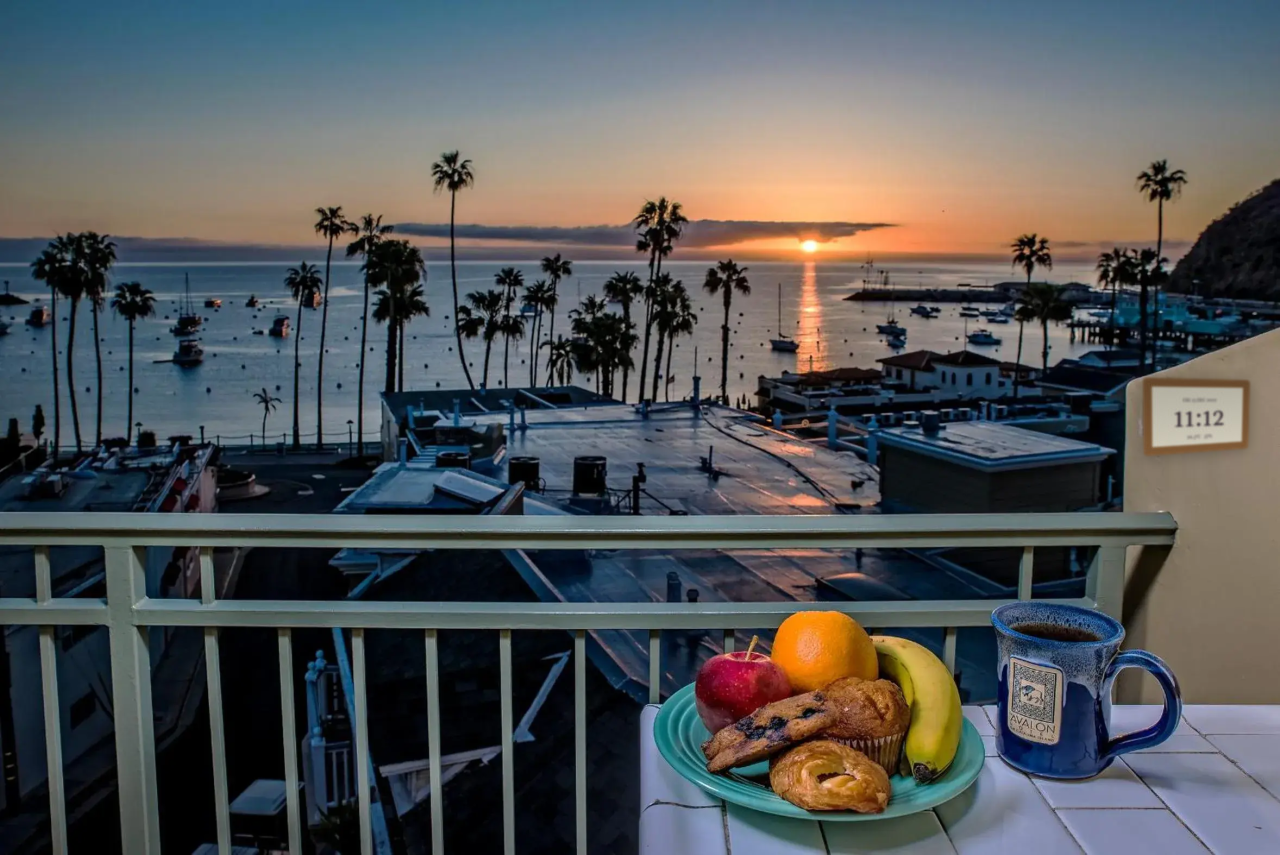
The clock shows 11.12
